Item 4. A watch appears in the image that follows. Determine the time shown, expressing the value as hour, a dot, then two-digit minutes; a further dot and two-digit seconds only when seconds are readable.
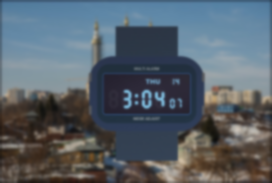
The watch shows 3.04
